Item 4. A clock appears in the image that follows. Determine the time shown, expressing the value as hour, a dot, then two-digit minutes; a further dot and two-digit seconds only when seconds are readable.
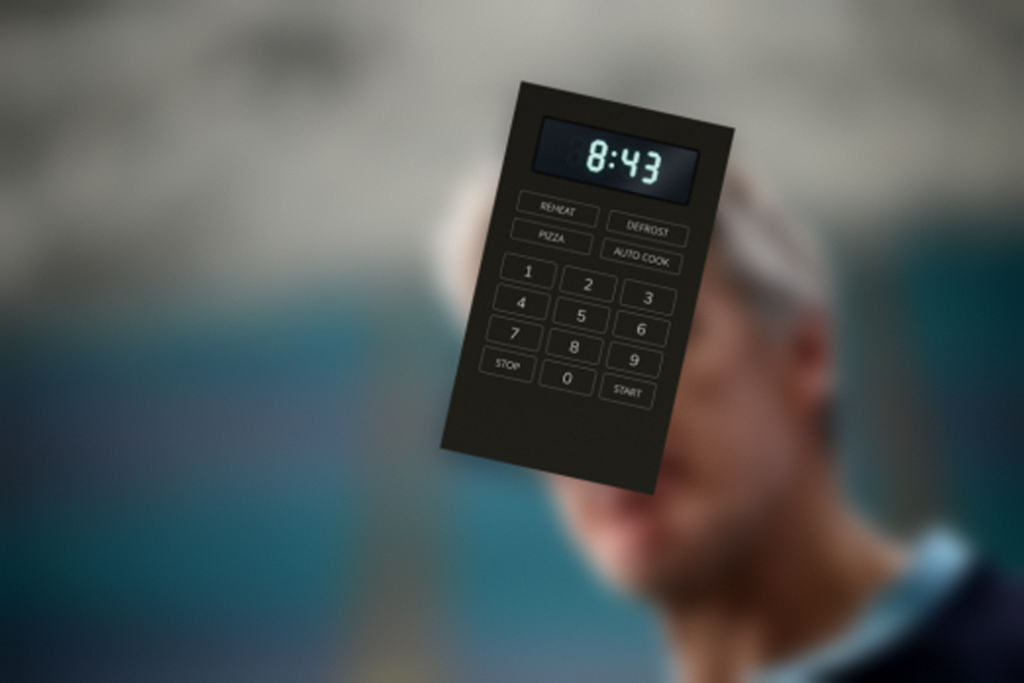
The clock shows 8.43
